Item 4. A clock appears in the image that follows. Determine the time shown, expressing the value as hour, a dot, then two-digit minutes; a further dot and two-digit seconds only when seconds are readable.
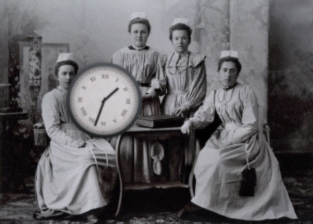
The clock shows 1.33
